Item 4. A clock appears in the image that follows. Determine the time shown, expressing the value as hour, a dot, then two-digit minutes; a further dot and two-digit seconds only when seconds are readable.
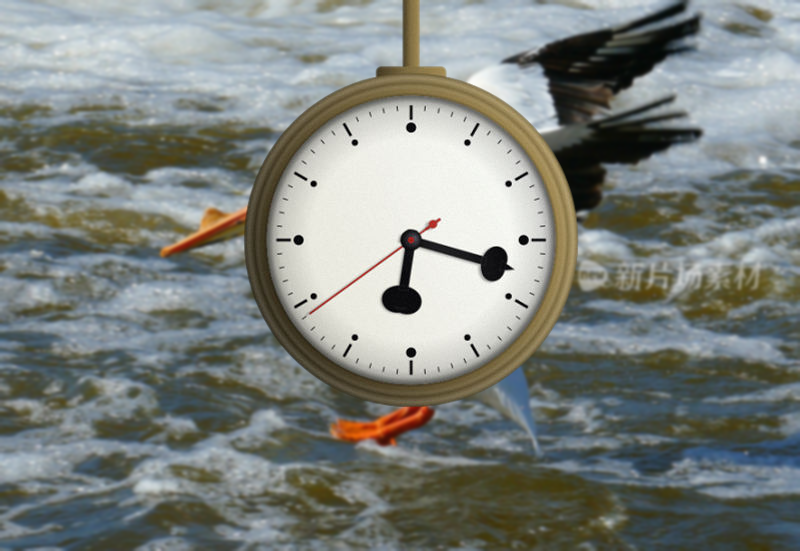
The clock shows 6.17.39
